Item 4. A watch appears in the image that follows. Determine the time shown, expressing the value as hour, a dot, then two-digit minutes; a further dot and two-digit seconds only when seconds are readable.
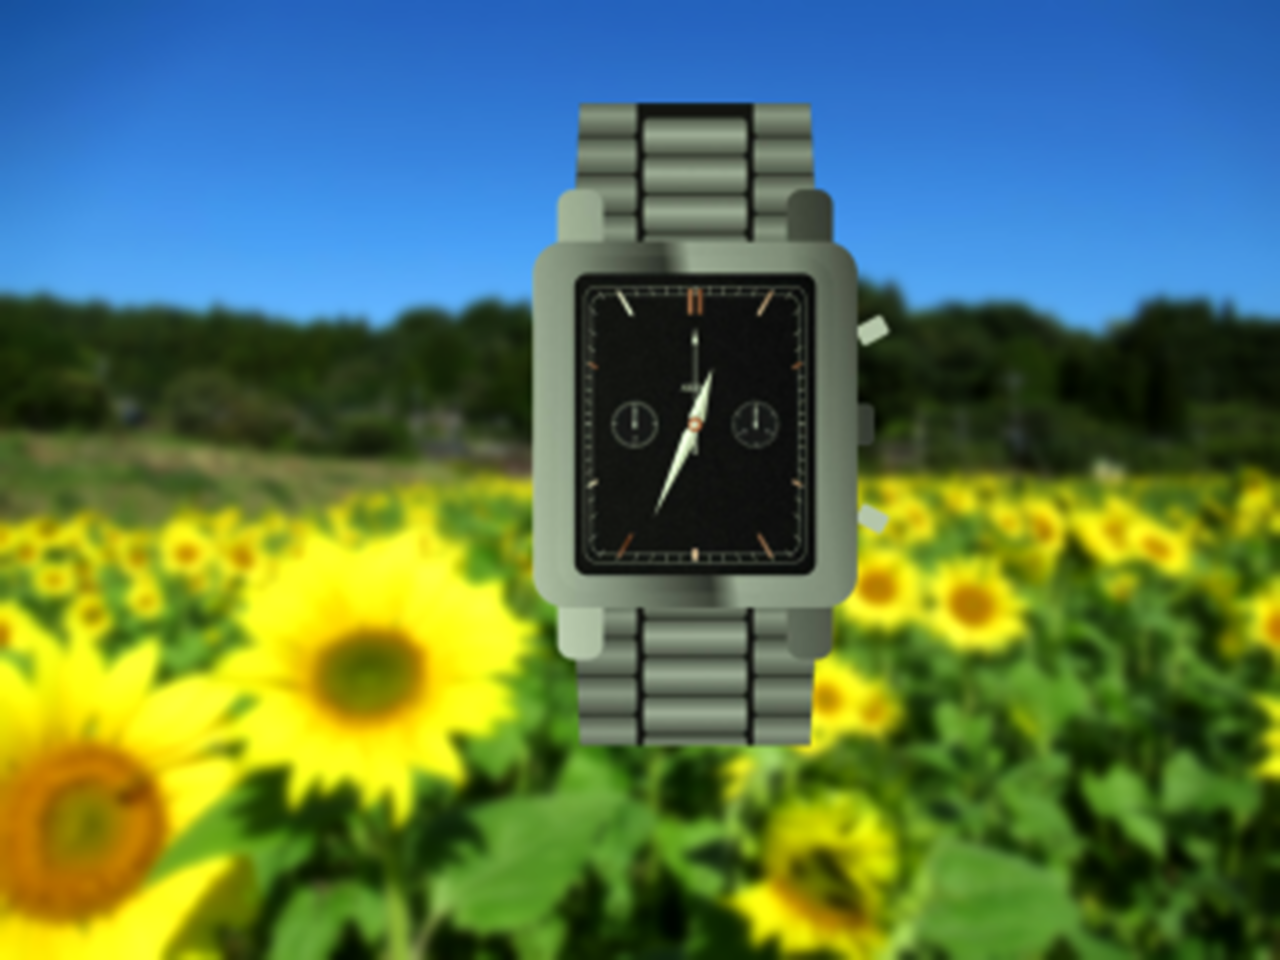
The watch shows 12.34
